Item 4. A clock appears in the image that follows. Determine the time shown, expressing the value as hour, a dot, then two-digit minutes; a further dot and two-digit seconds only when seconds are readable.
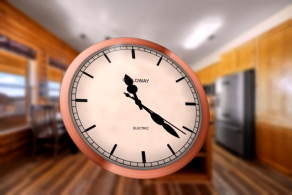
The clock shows 11.22.21
